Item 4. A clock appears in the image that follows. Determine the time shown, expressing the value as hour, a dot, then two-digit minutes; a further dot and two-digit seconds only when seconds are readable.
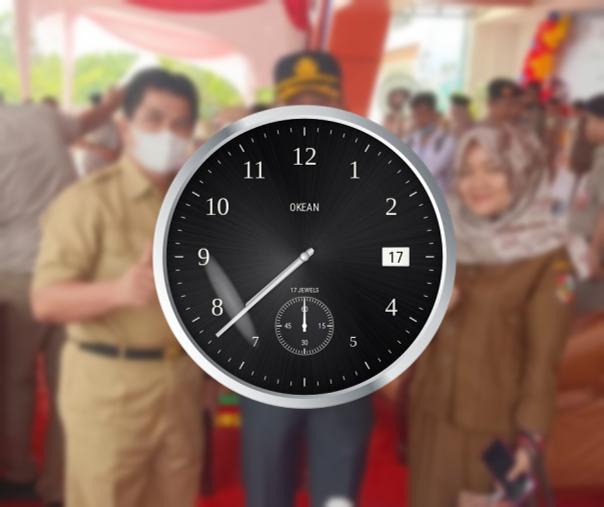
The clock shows 7.38
